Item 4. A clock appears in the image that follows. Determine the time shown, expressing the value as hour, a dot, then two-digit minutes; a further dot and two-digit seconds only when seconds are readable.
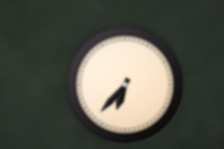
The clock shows 6.37
